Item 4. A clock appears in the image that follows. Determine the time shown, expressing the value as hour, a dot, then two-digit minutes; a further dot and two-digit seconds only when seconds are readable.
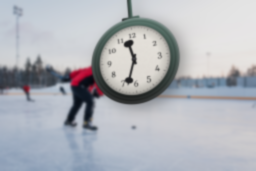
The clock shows 11.33
